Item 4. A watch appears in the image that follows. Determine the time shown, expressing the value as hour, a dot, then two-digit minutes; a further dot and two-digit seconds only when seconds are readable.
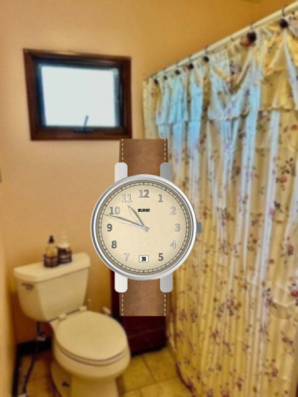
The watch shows 10.48
